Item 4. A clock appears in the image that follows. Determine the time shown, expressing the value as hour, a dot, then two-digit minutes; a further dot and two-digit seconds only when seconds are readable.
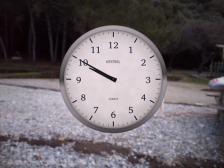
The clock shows 9.50
